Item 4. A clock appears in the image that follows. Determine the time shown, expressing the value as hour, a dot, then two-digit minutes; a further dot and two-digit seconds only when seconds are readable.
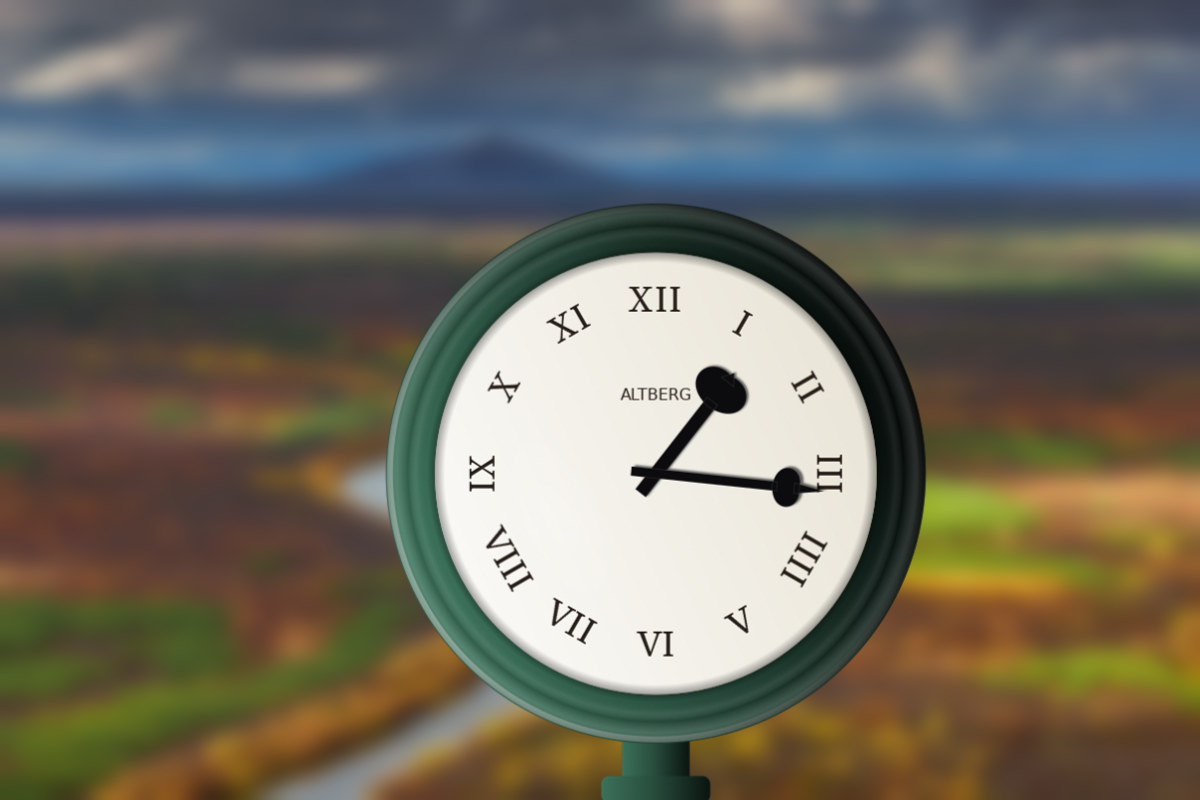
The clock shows 1.16
